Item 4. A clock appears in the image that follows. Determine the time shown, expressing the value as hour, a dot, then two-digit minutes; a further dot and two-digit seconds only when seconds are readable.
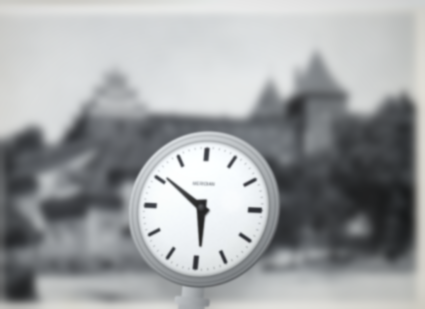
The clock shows 5.51
